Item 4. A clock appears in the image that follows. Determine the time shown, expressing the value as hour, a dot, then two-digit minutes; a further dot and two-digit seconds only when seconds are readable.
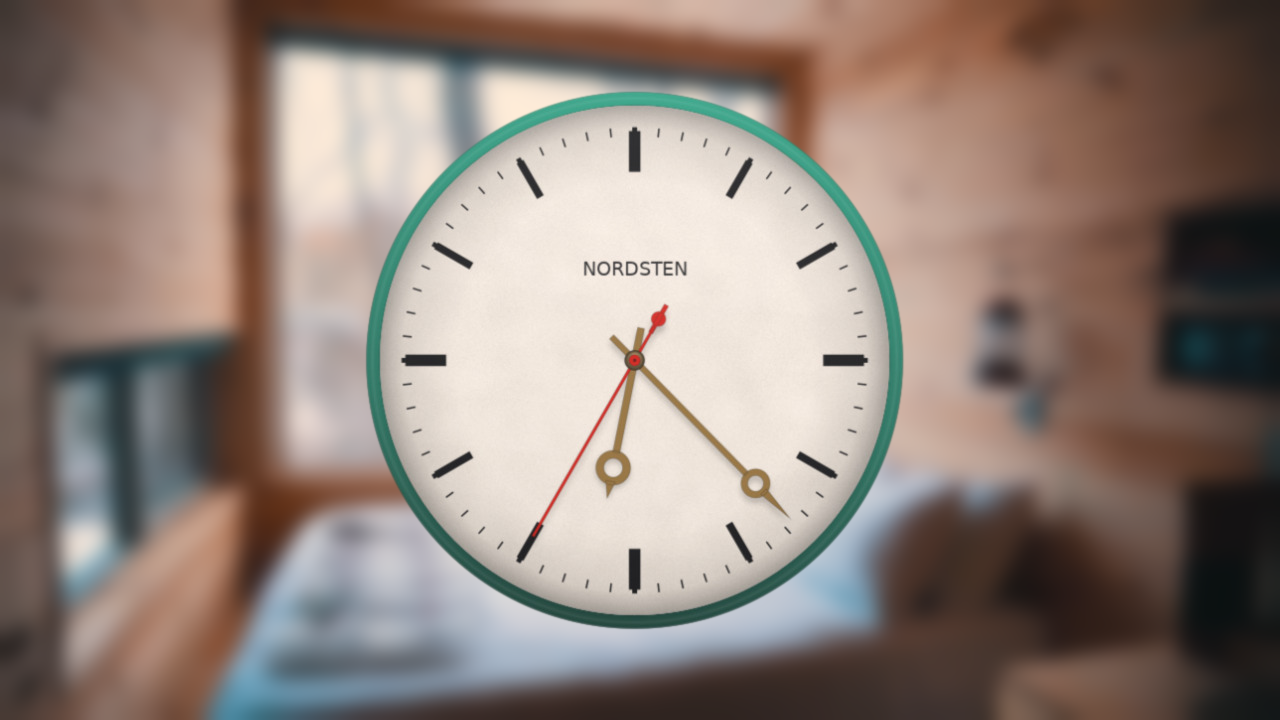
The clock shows 6.22.35
